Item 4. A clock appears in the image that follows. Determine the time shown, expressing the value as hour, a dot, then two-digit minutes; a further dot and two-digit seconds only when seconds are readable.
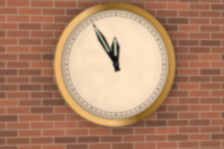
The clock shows 11.55
